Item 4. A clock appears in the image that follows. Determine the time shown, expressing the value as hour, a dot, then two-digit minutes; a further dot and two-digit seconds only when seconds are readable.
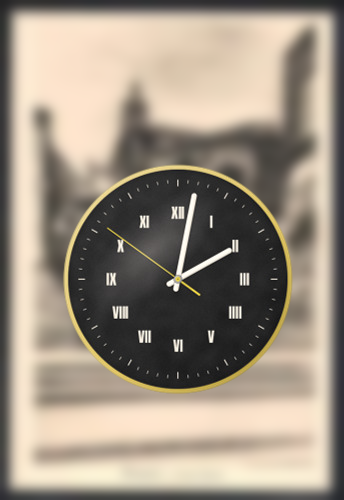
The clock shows 2.01.51
